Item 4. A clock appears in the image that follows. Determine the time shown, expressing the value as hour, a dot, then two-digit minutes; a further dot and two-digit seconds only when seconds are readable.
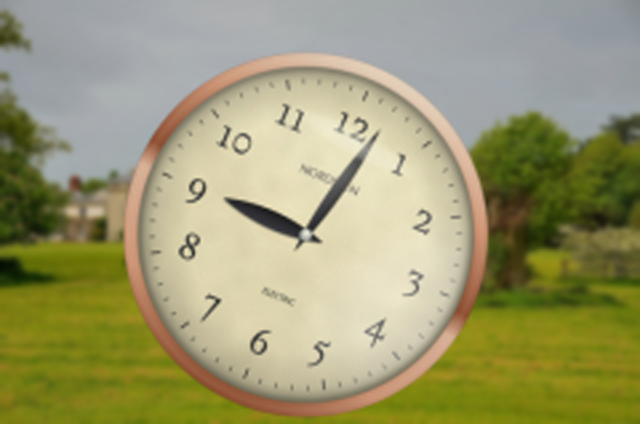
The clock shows 9.02
